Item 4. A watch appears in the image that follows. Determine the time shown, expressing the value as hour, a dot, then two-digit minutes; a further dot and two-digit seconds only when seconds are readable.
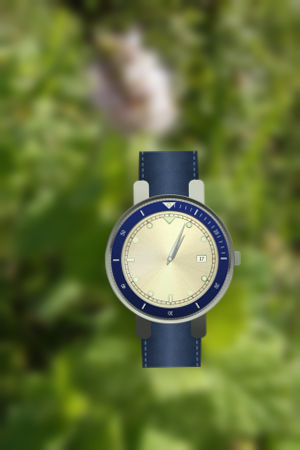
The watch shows 1.04
